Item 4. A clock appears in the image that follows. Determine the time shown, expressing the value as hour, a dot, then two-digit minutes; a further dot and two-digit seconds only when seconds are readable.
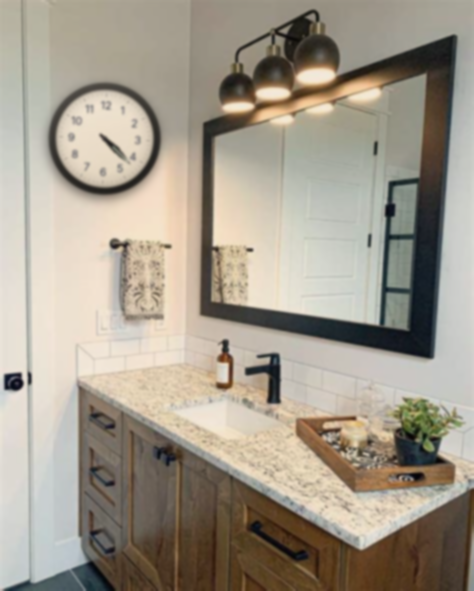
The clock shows 4.22
